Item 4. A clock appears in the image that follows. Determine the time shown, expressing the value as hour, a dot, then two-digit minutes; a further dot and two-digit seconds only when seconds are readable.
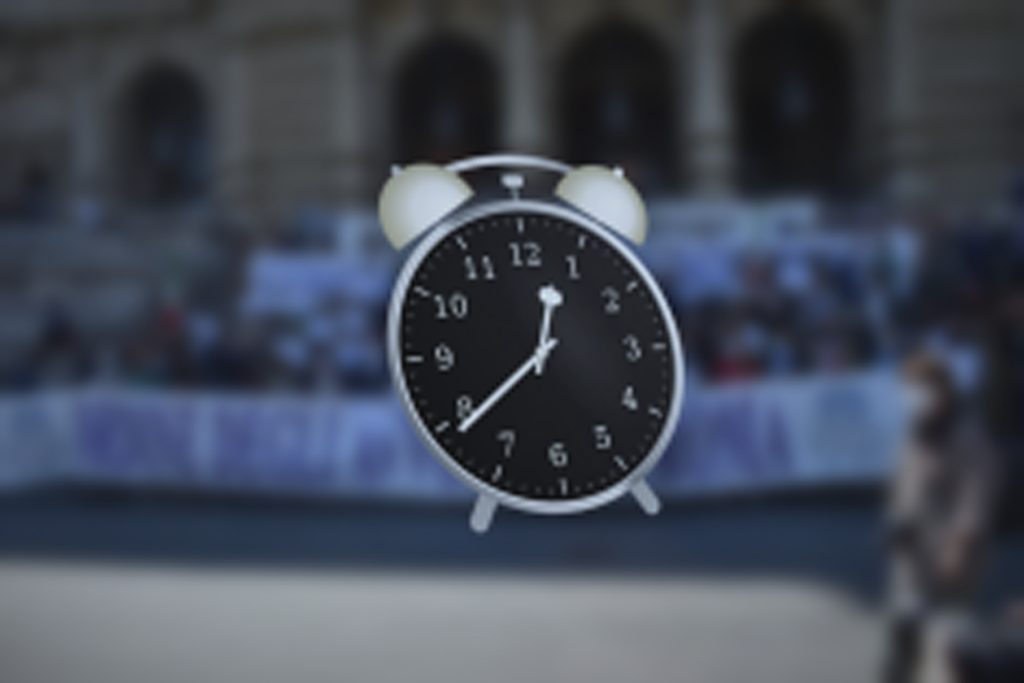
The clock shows 12.39
